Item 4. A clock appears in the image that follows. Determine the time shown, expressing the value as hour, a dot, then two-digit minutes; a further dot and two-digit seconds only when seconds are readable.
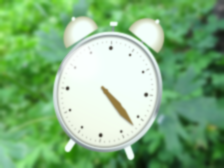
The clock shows 4.22
